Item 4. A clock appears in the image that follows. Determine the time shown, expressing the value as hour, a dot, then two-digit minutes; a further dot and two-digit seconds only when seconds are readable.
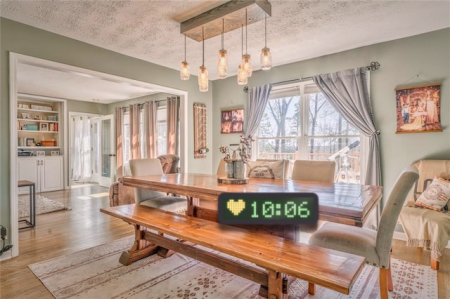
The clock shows 10.06
